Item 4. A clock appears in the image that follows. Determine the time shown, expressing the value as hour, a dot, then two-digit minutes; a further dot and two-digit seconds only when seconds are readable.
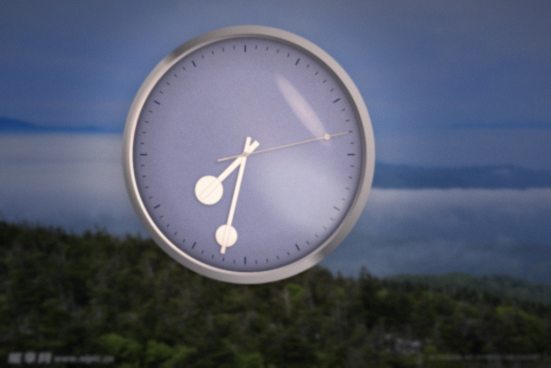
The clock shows 7.32.13
